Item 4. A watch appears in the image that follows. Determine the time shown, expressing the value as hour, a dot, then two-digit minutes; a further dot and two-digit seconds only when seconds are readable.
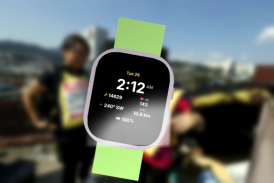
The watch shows 2.12
